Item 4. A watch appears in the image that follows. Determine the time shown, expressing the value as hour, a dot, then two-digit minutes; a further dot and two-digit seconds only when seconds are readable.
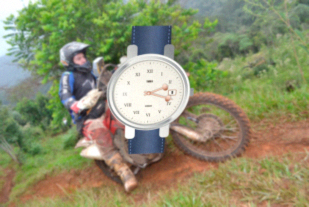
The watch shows 2.18
